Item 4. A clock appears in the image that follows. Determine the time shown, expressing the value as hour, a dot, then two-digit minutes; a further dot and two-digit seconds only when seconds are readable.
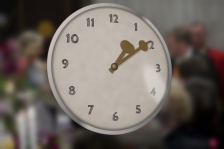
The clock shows 1.09
